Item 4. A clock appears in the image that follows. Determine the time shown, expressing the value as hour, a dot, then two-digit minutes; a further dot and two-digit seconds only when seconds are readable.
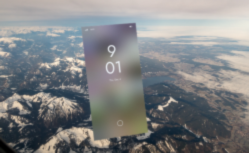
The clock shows 9.01
